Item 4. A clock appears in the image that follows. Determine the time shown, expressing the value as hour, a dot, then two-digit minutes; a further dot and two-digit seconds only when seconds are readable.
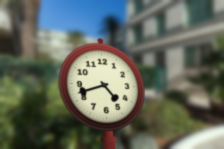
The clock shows 4.42
